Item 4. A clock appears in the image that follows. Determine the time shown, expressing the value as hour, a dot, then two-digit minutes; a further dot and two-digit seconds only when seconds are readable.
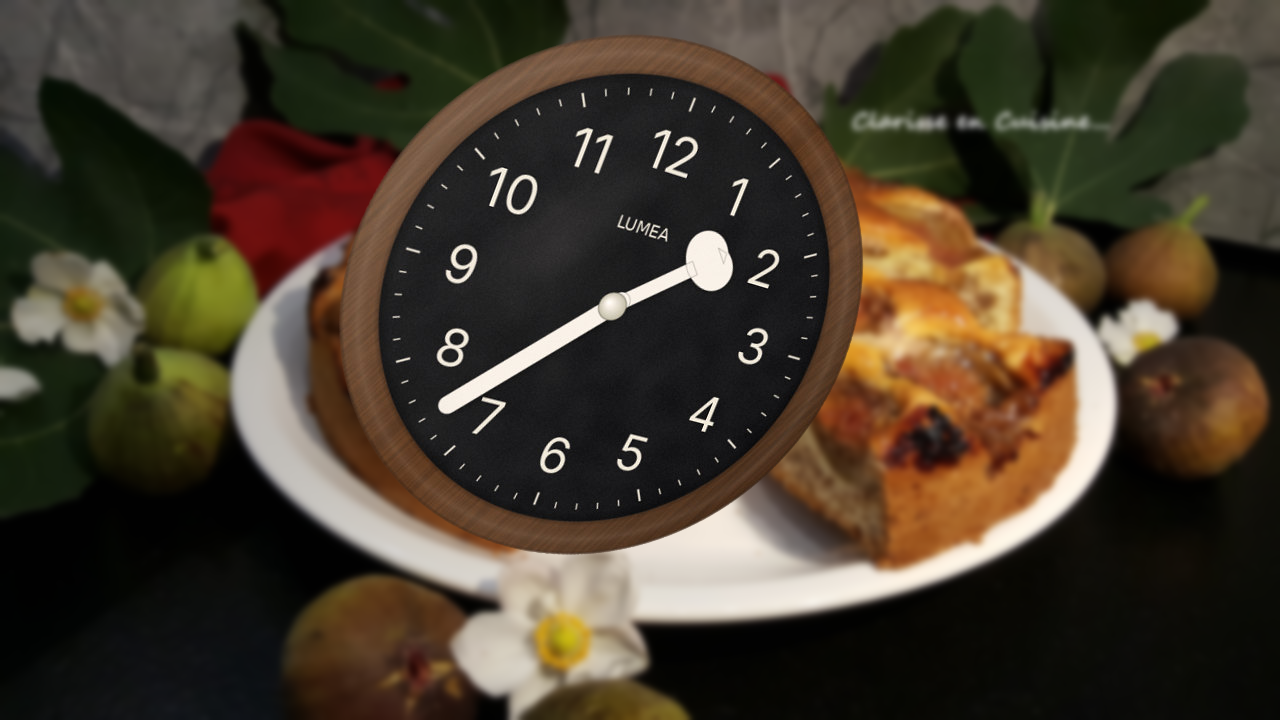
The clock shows 1.37
